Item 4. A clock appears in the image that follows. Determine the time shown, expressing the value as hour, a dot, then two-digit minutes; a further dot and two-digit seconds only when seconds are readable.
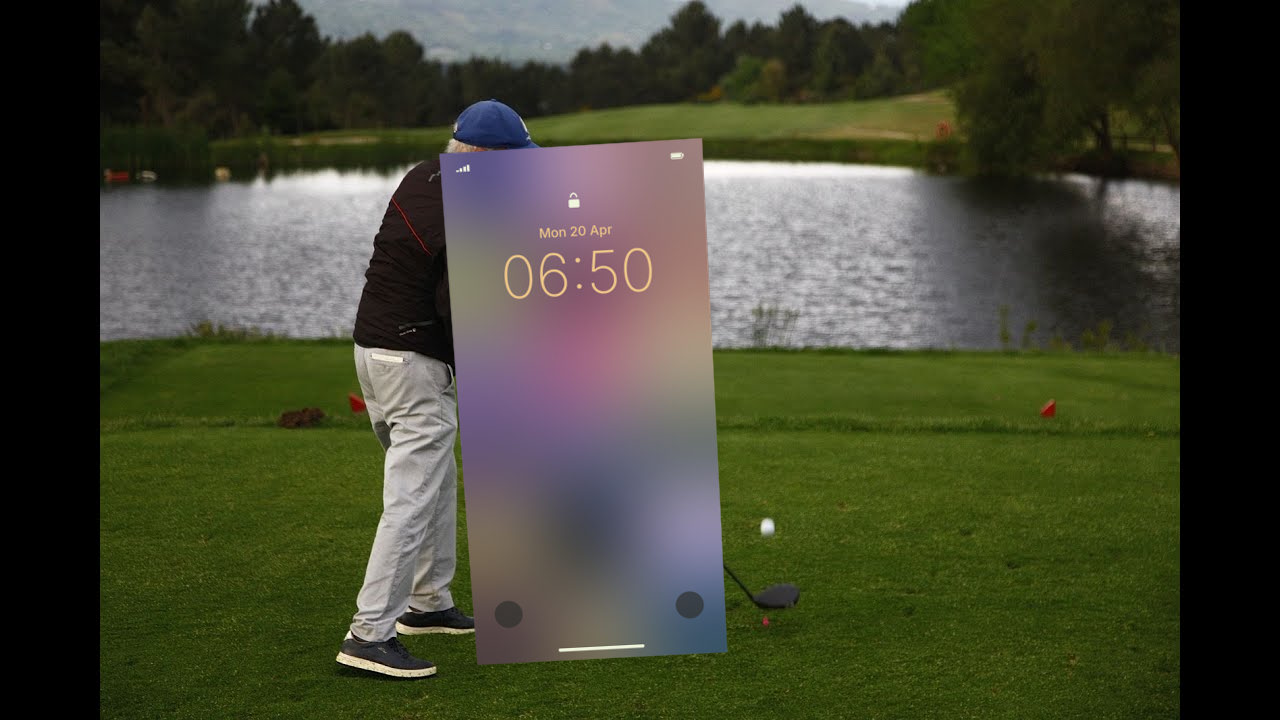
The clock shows 6.50
